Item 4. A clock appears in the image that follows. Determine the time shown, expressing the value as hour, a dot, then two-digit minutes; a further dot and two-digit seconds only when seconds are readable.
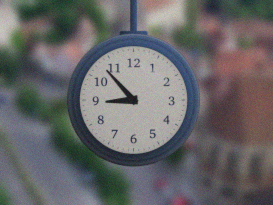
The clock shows 8.53
